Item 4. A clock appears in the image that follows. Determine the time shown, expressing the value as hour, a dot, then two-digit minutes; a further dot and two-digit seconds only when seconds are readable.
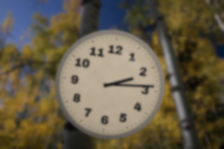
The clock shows 2.14
